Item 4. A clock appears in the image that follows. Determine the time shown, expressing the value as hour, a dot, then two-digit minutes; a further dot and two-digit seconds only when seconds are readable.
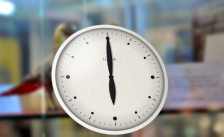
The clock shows 6.00
